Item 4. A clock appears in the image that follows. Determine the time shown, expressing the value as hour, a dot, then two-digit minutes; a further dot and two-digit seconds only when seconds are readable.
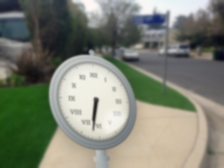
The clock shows 6.32
